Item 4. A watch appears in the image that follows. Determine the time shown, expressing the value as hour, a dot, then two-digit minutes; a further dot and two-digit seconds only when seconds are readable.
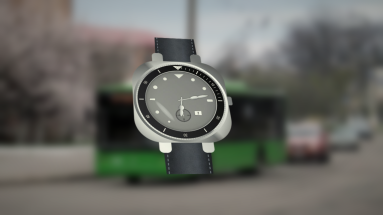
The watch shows 6.13
